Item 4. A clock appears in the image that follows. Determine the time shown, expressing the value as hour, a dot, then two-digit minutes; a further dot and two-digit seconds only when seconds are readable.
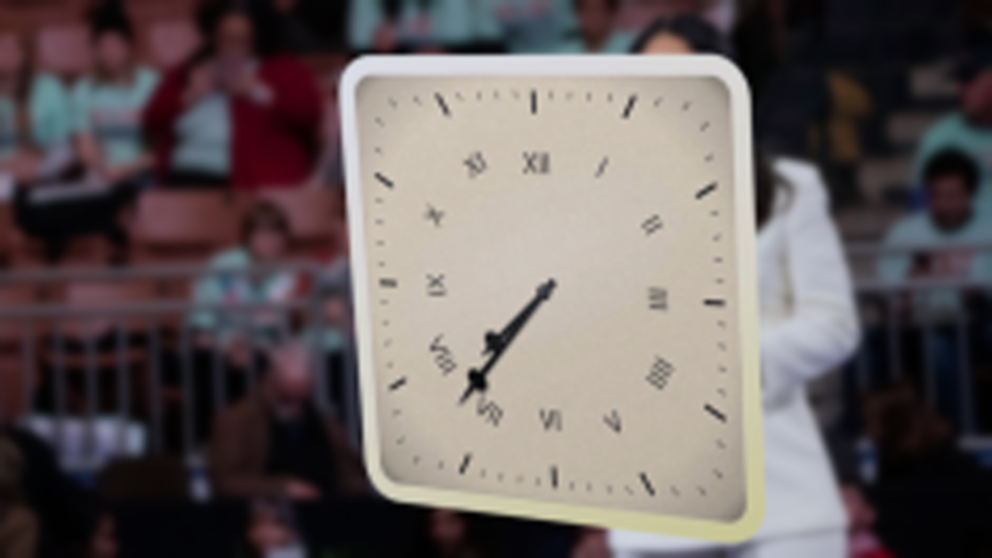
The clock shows 7.37
